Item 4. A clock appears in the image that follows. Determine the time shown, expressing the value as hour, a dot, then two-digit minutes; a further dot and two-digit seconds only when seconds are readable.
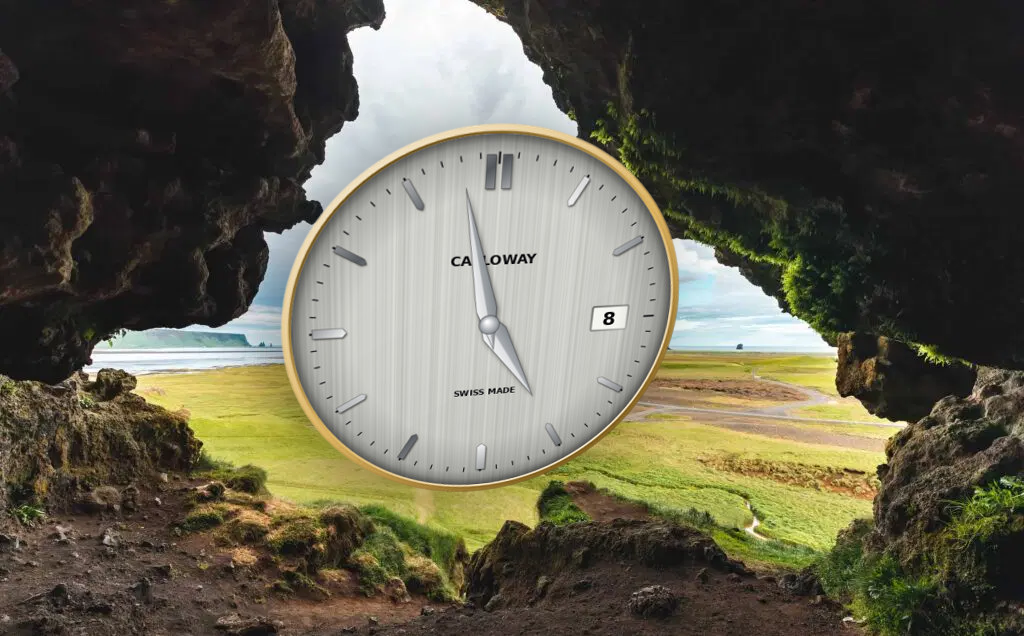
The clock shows 4.58
